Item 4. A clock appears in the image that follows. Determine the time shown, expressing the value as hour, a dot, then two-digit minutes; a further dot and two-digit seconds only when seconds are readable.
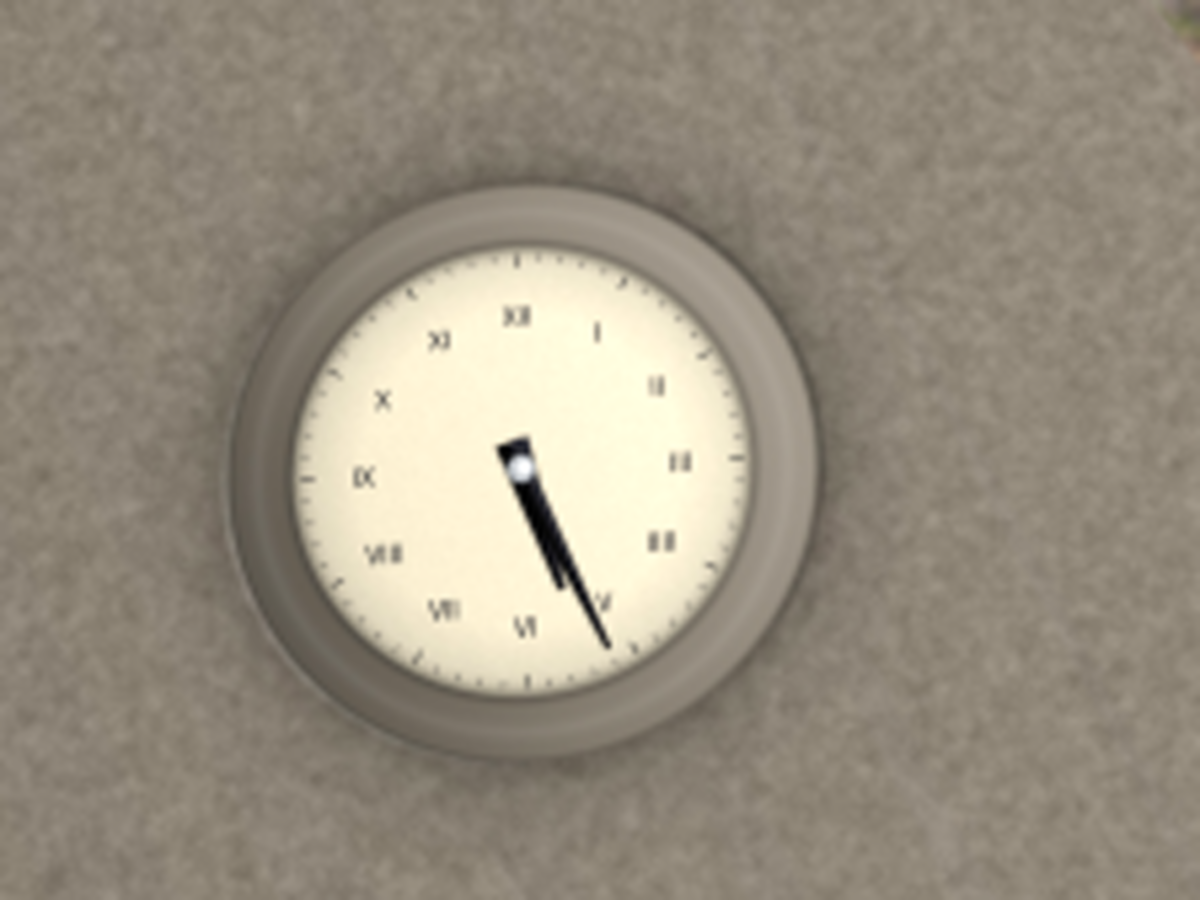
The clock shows 5.26
